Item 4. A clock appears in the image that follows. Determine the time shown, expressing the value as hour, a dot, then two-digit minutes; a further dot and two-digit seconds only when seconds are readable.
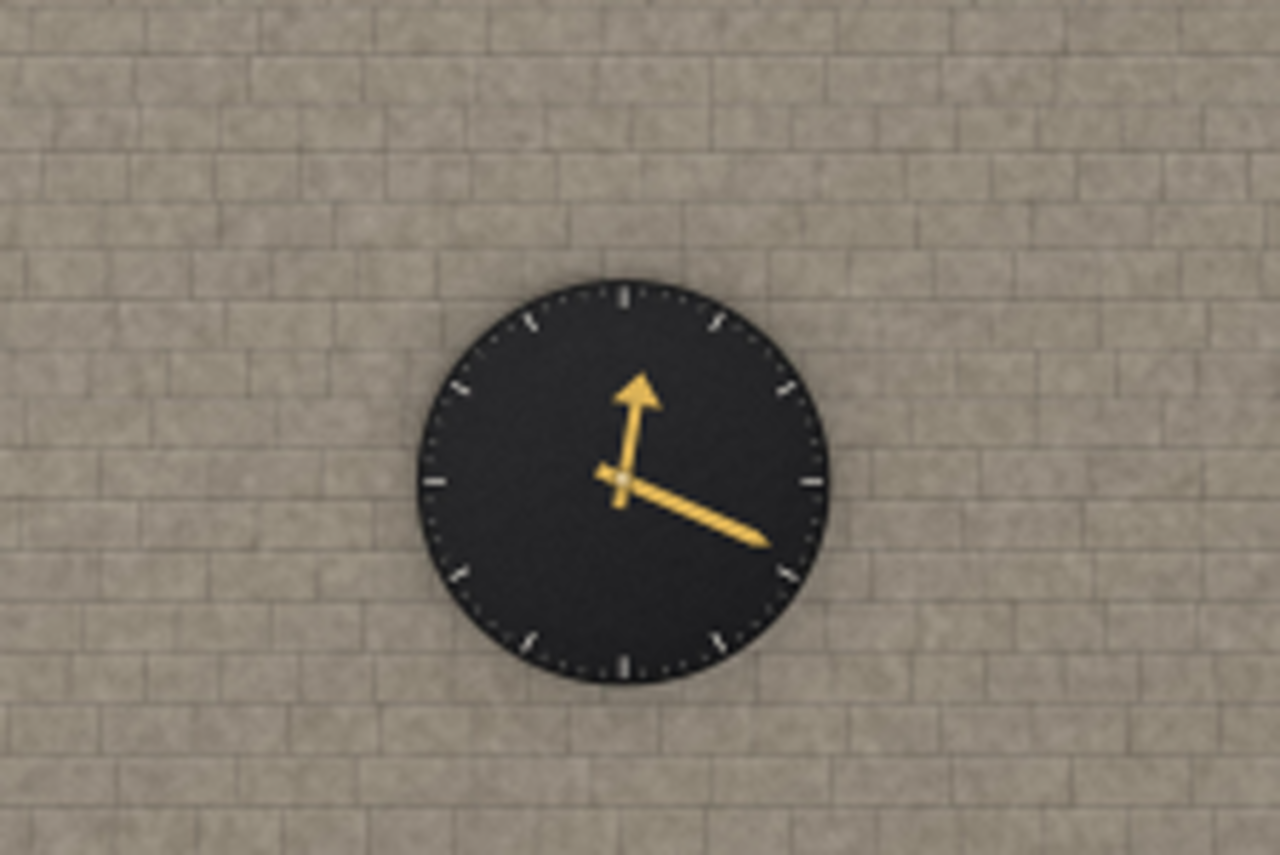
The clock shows 12.19
